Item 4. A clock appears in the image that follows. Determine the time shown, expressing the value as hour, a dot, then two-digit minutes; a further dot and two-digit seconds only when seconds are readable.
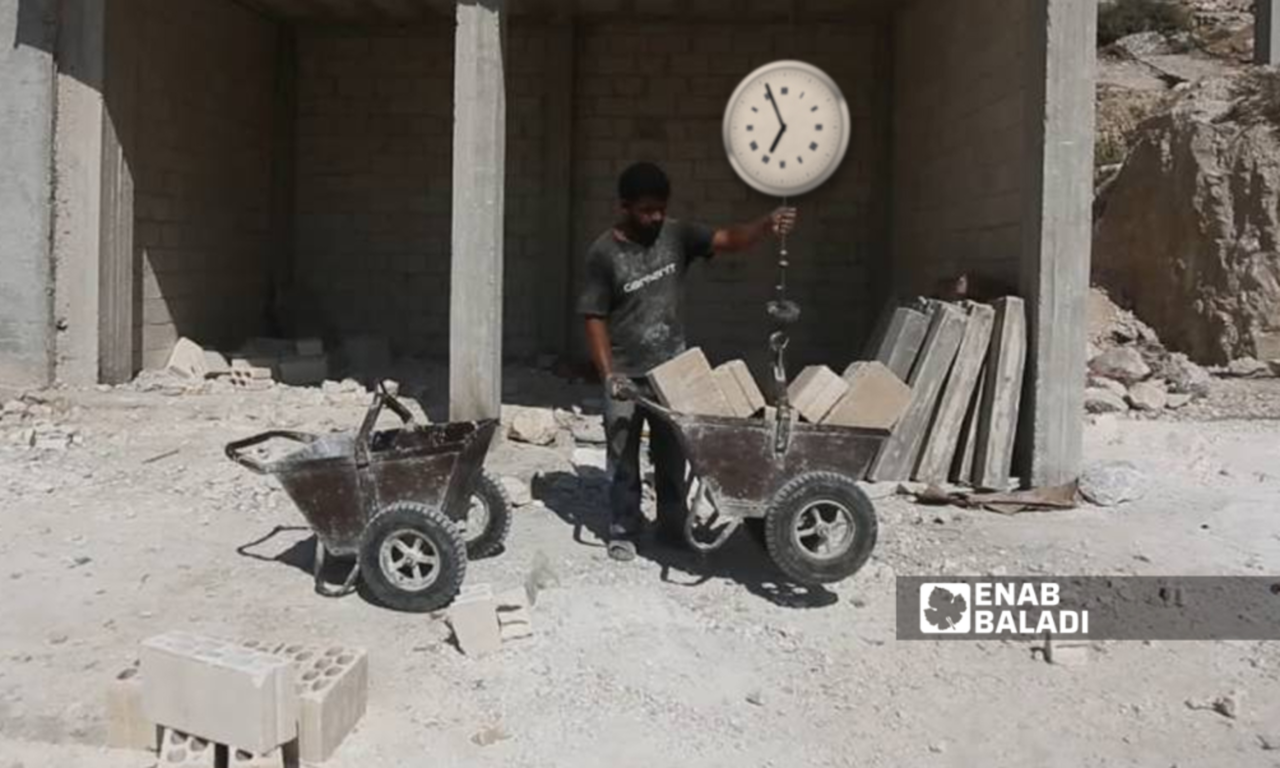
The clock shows 6.56
